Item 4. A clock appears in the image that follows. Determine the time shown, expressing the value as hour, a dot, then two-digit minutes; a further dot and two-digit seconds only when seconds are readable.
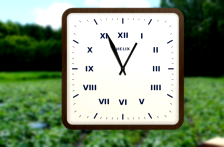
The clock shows 12.56
